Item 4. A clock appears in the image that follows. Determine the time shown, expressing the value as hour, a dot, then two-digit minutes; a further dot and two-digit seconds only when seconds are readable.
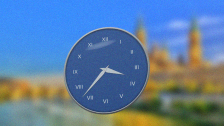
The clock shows 3.37
